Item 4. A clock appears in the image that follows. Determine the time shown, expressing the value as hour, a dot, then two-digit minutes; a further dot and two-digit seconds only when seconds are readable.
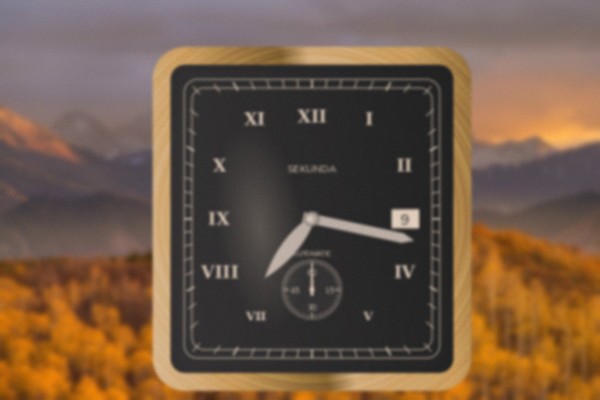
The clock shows 7.17
